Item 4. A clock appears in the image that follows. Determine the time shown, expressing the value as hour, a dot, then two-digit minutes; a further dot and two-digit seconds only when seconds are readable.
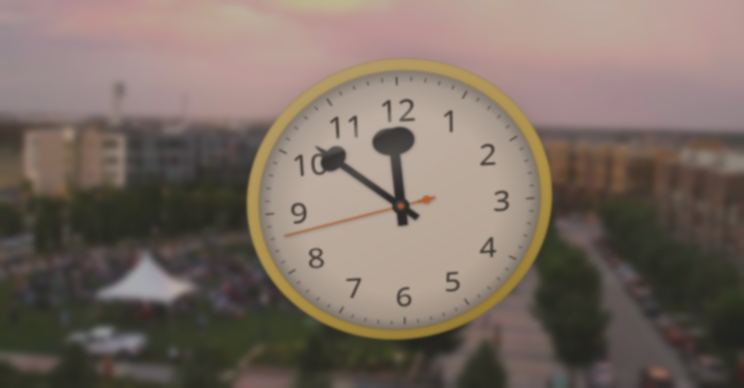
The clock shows 11.51.43
